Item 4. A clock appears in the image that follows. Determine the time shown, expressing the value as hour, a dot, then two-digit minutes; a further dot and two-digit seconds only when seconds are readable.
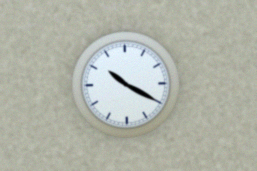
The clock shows 10.20
